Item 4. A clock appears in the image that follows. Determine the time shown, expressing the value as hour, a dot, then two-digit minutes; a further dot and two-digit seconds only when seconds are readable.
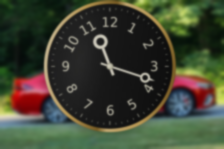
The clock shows 11.18
